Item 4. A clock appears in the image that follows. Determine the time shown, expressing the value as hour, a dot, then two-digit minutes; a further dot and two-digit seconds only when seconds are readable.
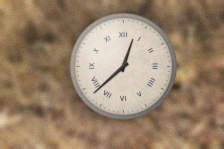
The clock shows 12.38
